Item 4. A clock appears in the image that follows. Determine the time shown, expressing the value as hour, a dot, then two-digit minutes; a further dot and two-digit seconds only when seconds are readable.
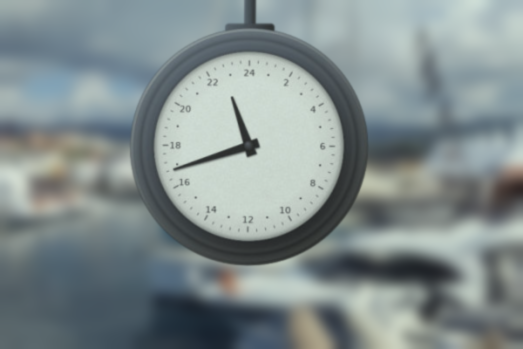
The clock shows 22.42
